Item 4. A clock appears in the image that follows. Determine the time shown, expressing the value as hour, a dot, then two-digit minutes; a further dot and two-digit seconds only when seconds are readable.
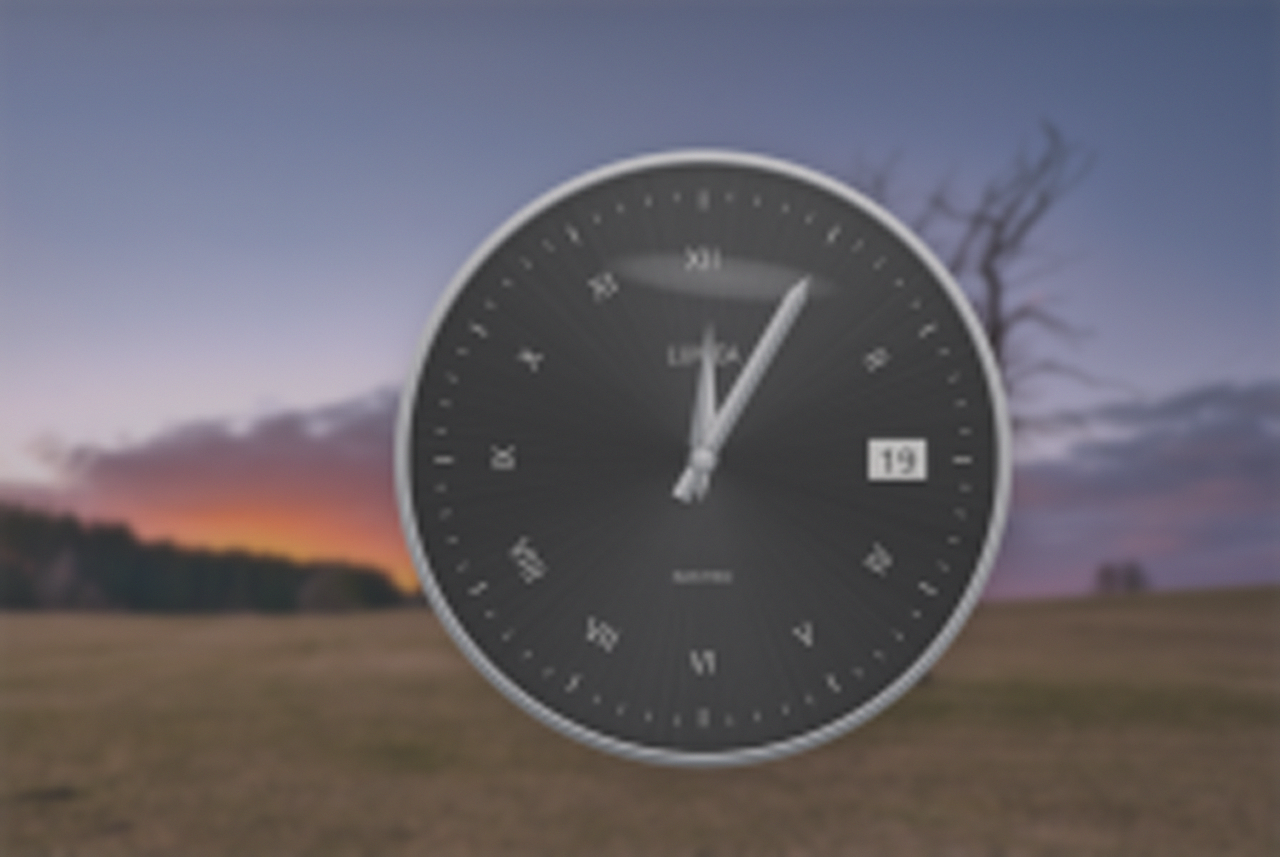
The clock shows 12.05
